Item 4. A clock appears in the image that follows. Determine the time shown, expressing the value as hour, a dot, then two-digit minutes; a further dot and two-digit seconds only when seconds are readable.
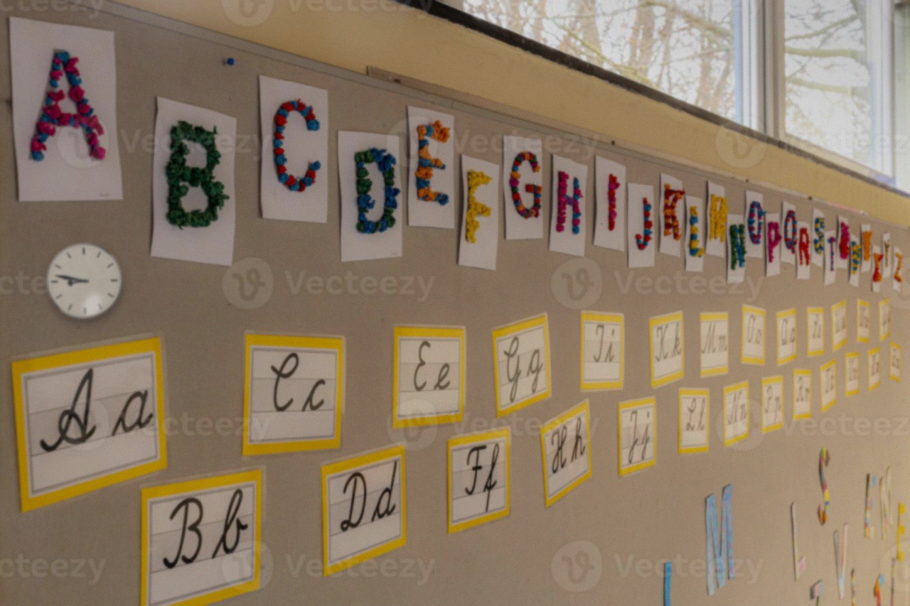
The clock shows 8.47
